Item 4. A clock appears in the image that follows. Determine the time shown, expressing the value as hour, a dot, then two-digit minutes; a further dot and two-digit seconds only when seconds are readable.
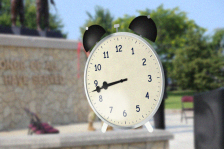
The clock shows 8.43
